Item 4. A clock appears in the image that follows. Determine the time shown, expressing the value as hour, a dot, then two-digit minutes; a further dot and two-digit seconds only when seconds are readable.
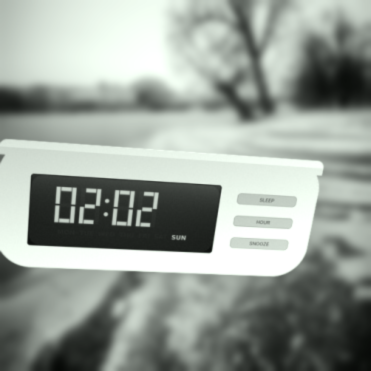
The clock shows 2.02
